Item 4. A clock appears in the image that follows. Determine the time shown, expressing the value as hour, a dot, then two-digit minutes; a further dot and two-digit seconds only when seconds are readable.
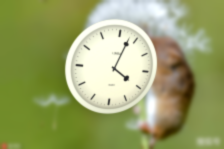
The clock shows 4.03
